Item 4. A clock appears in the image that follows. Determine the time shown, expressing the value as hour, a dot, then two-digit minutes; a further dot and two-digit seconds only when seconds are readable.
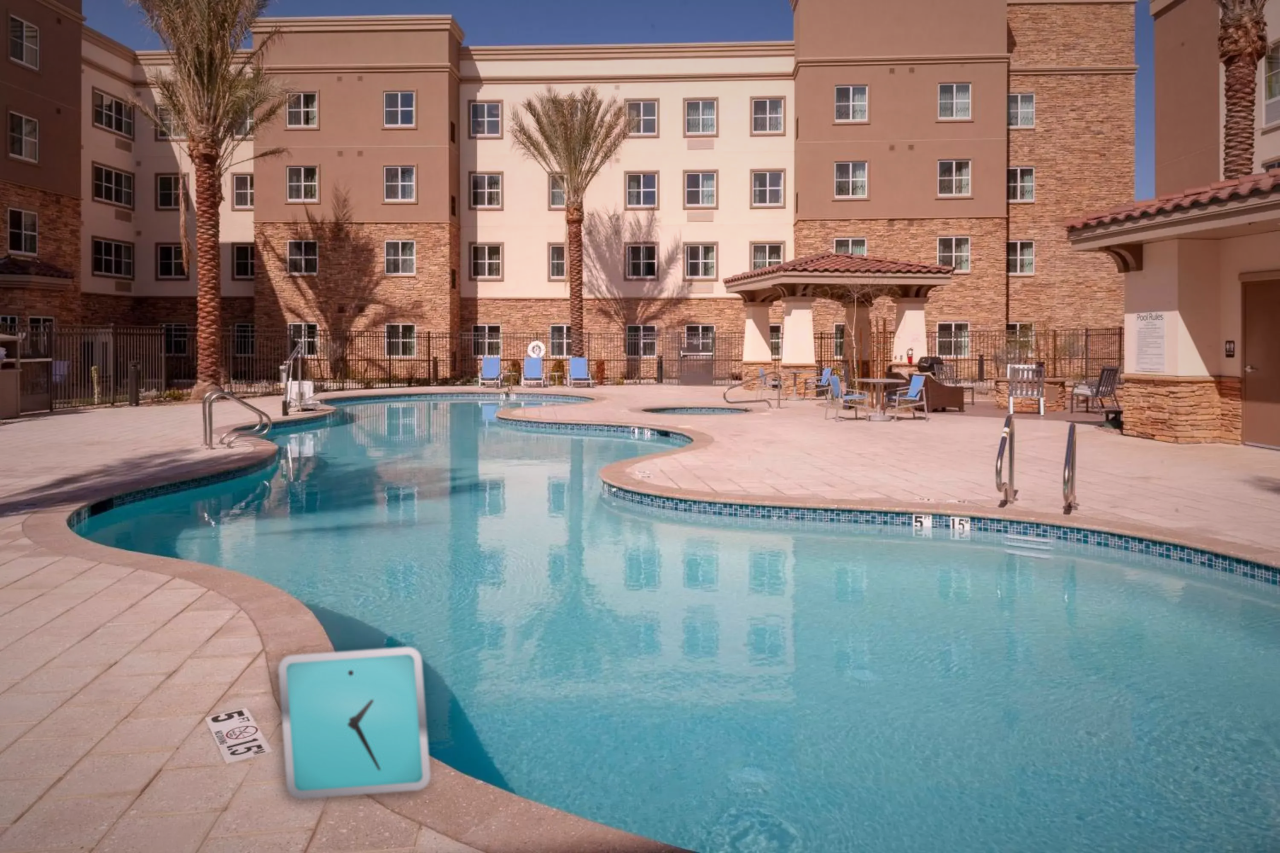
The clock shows 1.26
